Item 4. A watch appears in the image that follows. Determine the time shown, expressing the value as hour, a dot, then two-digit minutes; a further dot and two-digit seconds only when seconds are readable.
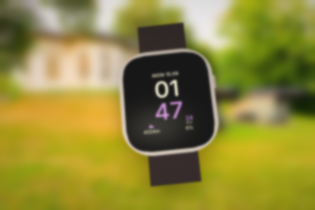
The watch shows 1.47
